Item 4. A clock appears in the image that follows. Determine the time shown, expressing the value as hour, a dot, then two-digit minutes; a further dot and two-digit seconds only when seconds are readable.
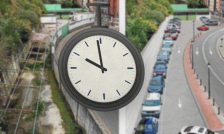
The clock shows 9.59
